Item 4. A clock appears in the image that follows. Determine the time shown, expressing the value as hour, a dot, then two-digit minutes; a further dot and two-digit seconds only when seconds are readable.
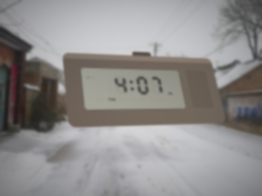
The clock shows 4.07
